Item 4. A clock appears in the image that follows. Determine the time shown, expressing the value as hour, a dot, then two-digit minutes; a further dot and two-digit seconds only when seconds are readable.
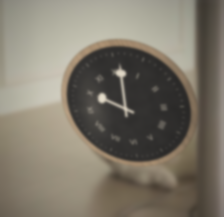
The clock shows 10.01
